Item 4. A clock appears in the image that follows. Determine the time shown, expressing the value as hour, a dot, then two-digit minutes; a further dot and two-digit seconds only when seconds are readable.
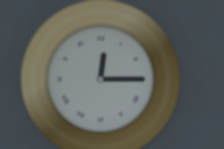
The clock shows 12.15
